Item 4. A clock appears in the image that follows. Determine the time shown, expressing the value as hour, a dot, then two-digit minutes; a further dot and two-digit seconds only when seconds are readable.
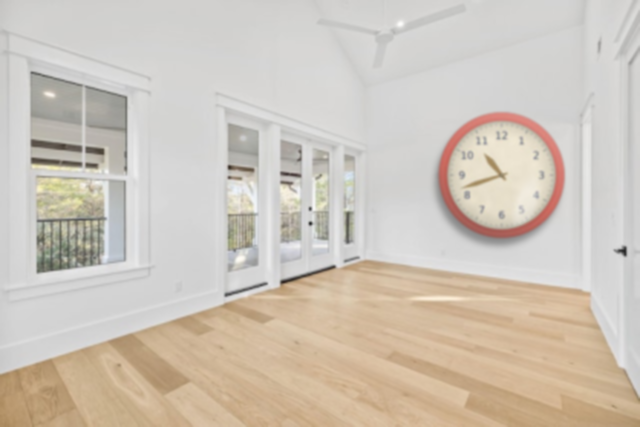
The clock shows 10.42
